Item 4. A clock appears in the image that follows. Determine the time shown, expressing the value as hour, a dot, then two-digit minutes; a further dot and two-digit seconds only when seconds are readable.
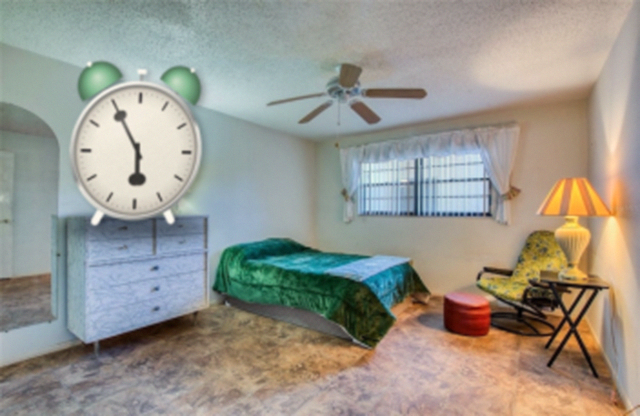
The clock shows 5.55
